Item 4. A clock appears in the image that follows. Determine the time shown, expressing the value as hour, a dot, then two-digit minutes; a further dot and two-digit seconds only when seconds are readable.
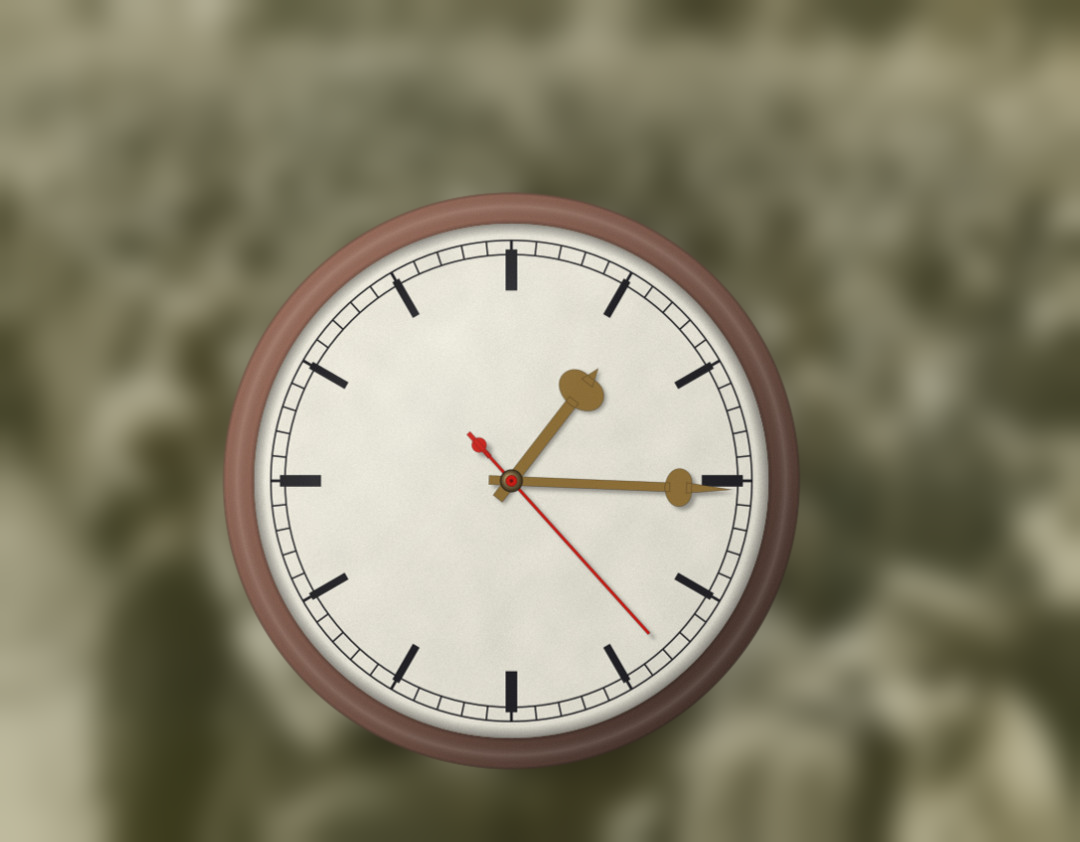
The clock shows 1.15.23
